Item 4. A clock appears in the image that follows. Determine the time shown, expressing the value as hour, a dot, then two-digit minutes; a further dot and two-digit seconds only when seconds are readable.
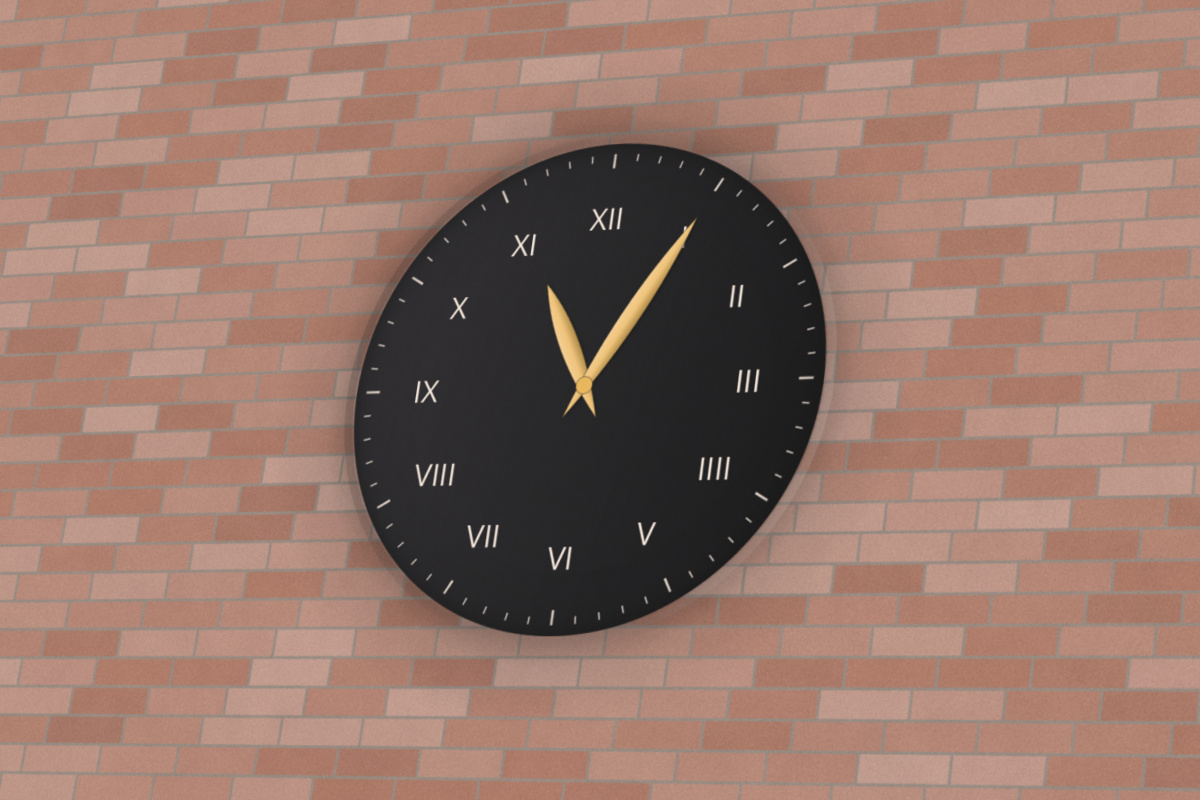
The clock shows 11.05
